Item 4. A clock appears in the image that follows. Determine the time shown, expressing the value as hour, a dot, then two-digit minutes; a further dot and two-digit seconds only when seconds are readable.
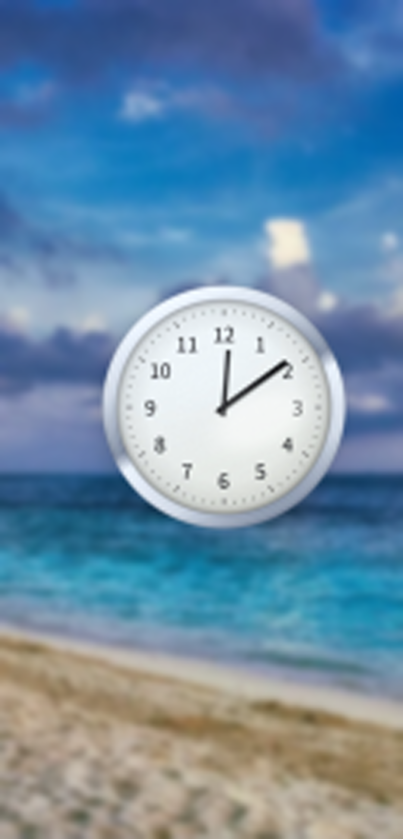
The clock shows 12.09
